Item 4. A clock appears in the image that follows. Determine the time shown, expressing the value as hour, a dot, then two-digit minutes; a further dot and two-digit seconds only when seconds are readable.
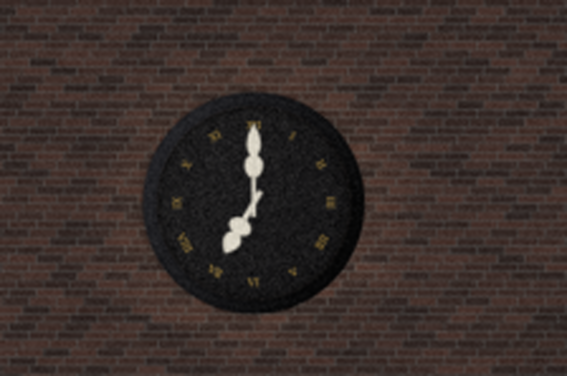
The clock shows 7.00
